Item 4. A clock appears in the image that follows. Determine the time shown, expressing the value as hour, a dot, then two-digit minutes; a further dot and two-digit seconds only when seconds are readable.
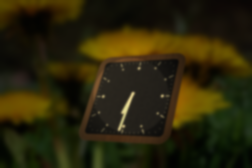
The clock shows 6.31
